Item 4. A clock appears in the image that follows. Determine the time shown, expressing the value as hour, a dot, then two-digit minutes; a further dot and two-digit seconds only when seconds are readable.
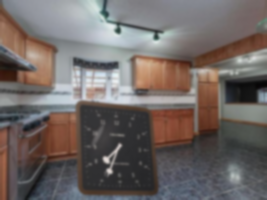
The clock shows 7.34
